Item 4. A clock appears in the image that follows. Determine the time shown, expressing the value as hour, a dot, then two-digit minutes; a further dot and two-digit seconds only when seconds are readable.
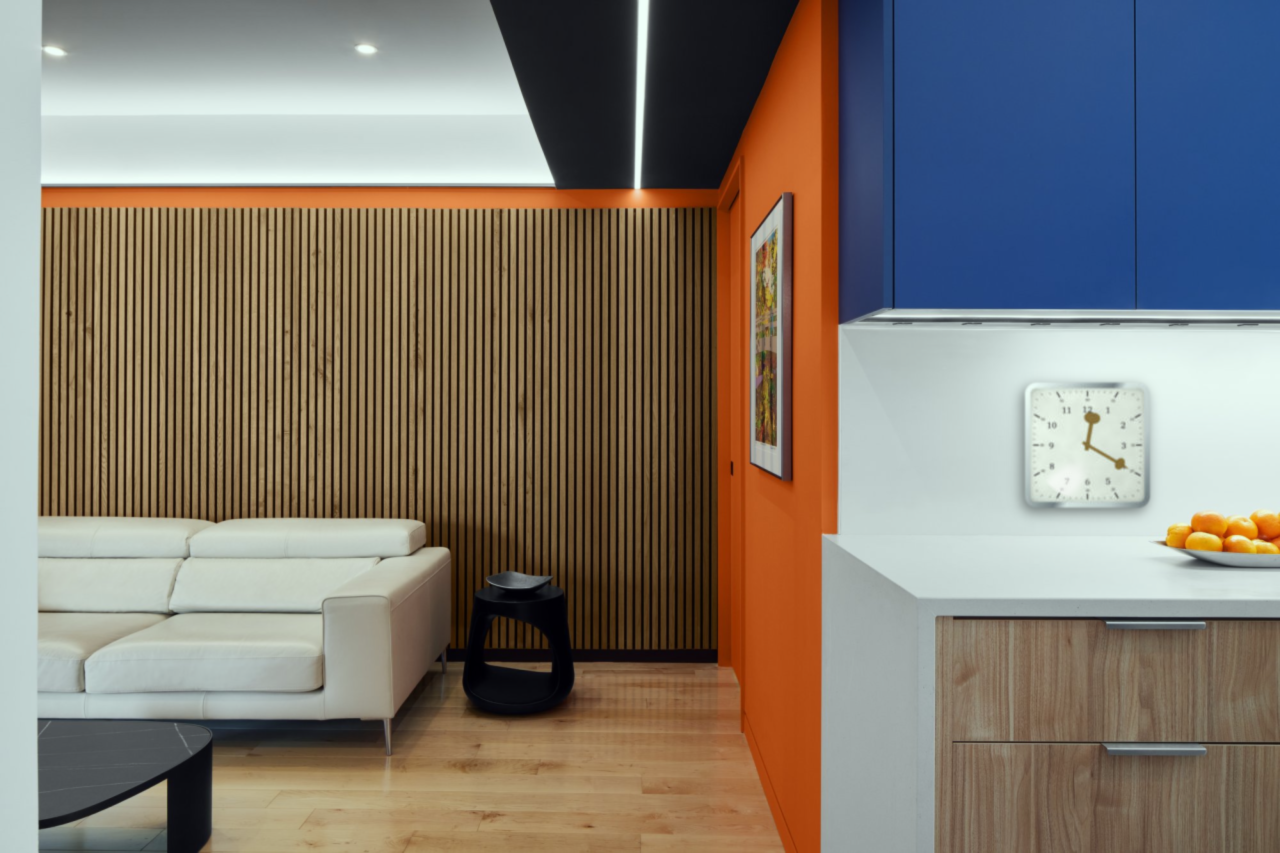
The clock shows 12.20
